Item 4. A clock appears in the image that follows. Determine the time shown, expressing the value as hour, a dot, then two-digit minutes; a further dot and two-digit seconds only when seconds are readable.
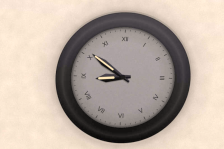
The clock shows 8.51
